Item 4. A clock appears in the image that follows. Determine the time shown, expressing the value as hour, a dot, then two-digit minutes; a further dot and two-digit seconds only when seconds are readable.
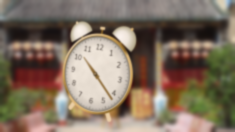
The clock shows 10.22
